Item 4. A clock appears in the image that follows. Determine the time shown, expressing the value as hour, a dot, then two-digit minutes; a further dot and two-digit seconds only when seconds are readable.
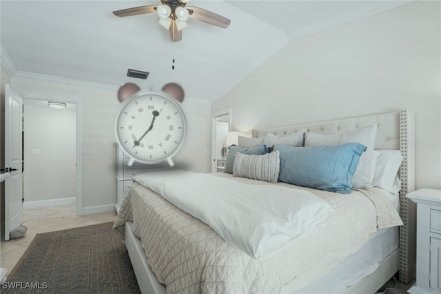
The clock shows 12.37
